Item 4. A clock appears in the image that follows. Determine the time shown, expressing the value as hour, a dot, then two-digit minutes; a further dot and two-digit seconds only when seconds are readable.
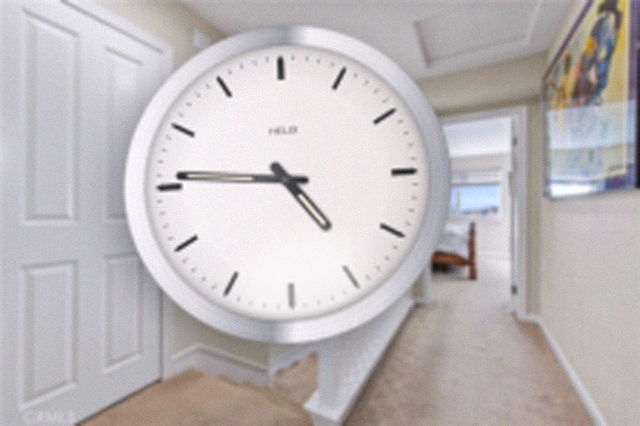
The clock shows 4.46
